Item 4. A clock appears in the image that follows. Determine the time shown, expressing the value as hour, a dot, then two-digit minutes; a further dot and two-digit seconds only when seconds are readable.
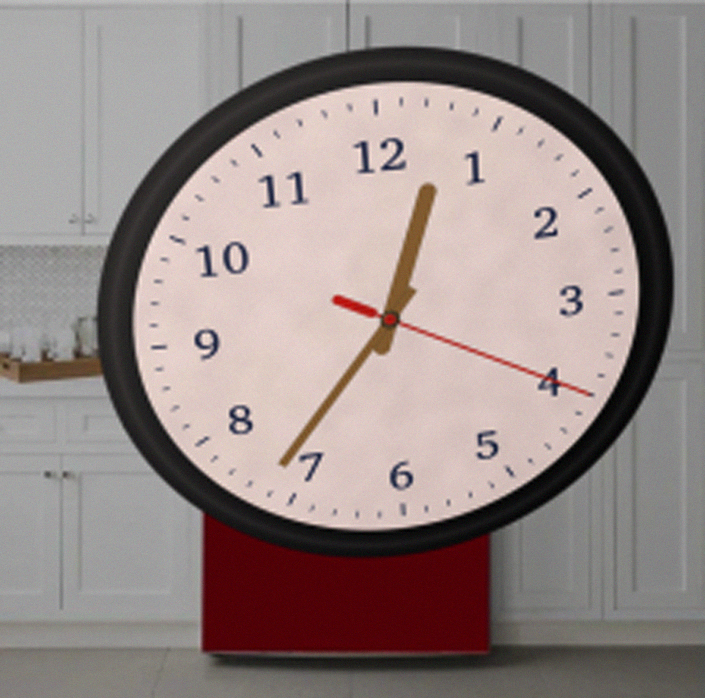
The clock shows 12.36.20
